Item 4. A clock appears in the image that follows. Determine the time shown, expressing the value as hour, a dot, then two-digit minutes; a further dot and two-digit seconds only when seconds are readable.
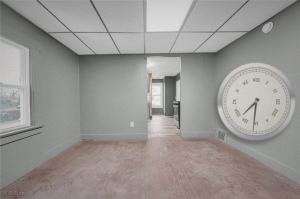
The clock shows 7.31
